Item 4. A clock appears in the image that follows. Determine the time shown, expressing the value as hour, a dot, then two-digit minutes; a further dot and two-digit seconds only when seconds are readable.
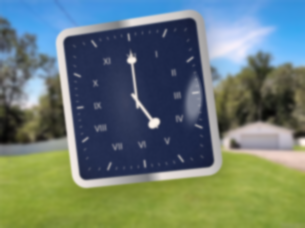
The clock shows 5.00
